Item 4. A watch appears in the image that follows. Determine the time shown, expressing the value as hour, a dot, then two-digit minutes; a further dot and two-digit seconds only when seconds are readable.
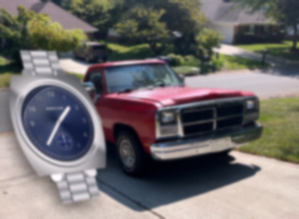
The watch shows 1.37
